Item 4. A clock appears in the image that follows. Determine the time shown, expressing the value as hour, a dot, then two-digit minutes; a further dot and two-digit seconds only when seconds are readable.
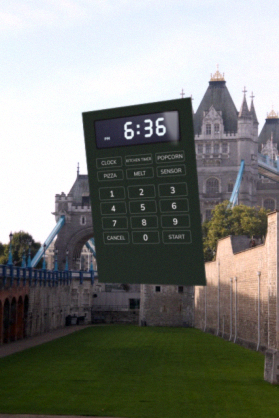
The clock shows 6.36
